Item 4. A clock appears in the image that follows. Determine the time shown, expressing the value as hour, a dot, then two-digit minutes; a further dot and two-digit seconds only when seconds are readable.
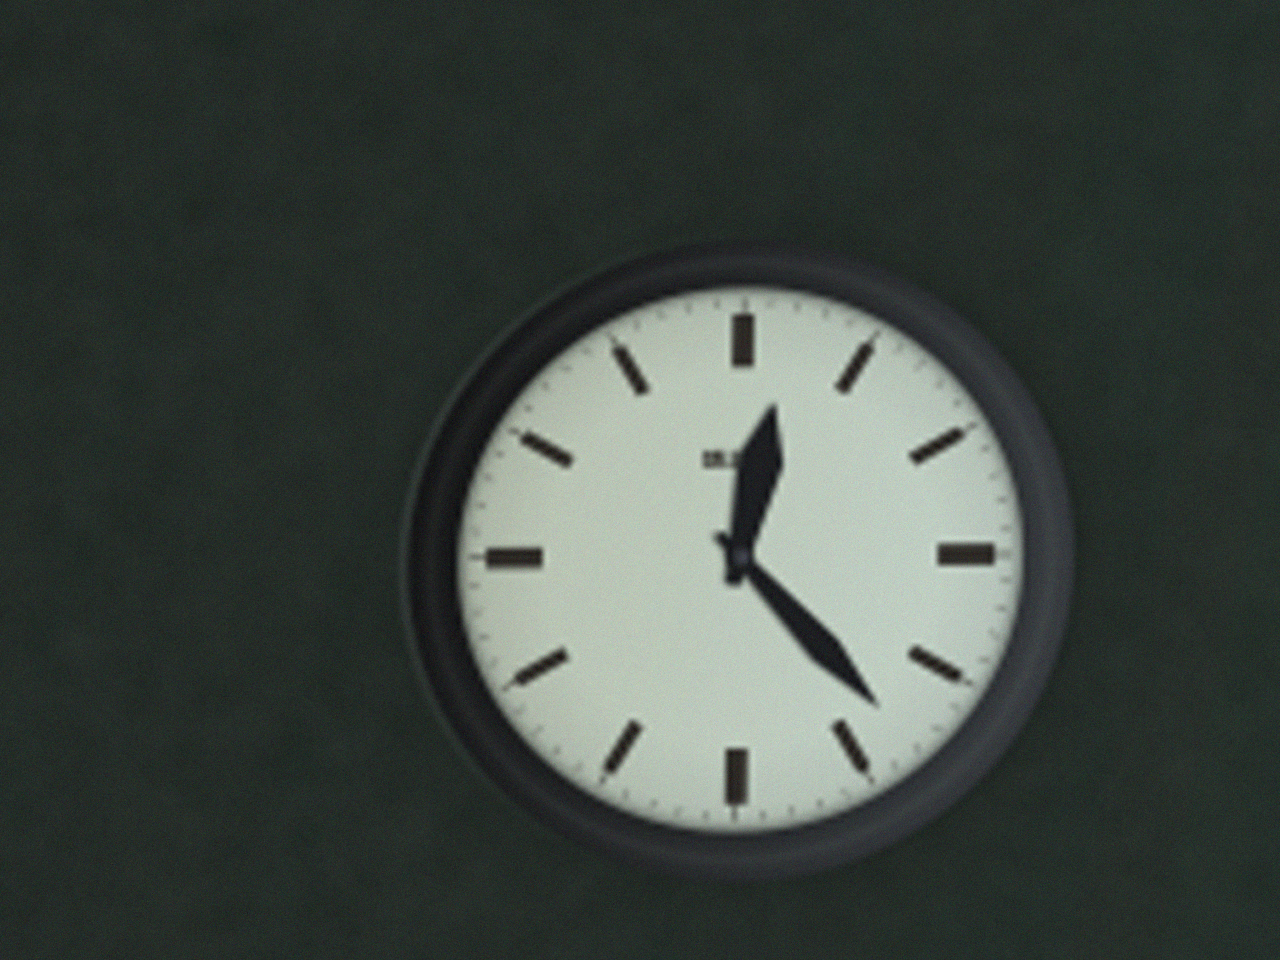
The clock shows 12.23
